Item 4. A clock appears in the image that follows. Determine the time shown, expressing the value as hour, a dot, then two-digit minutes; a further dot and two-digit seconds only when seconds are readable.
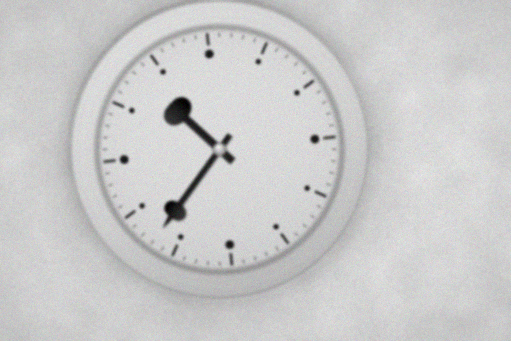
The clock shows 10.37
